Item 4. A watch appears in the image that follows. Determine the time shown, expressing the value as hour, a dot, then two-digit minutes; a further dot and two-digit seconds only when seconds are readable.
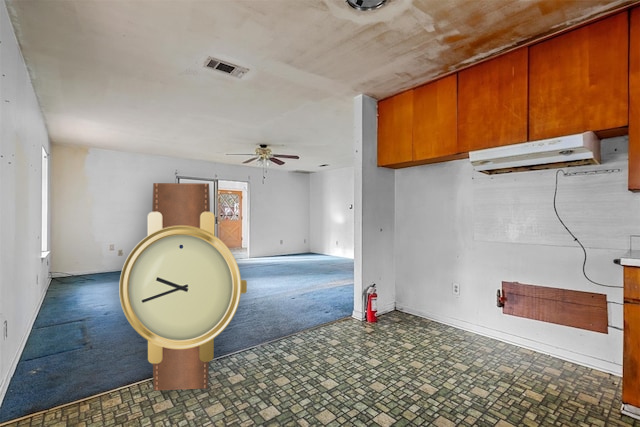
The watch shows 9.42
